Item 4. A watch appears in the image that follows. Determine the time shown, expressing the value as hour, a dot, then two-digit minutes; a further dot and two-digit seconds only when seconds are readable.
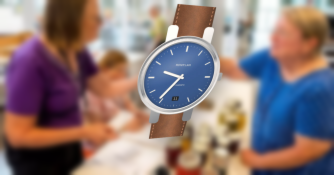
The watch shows 9.36
